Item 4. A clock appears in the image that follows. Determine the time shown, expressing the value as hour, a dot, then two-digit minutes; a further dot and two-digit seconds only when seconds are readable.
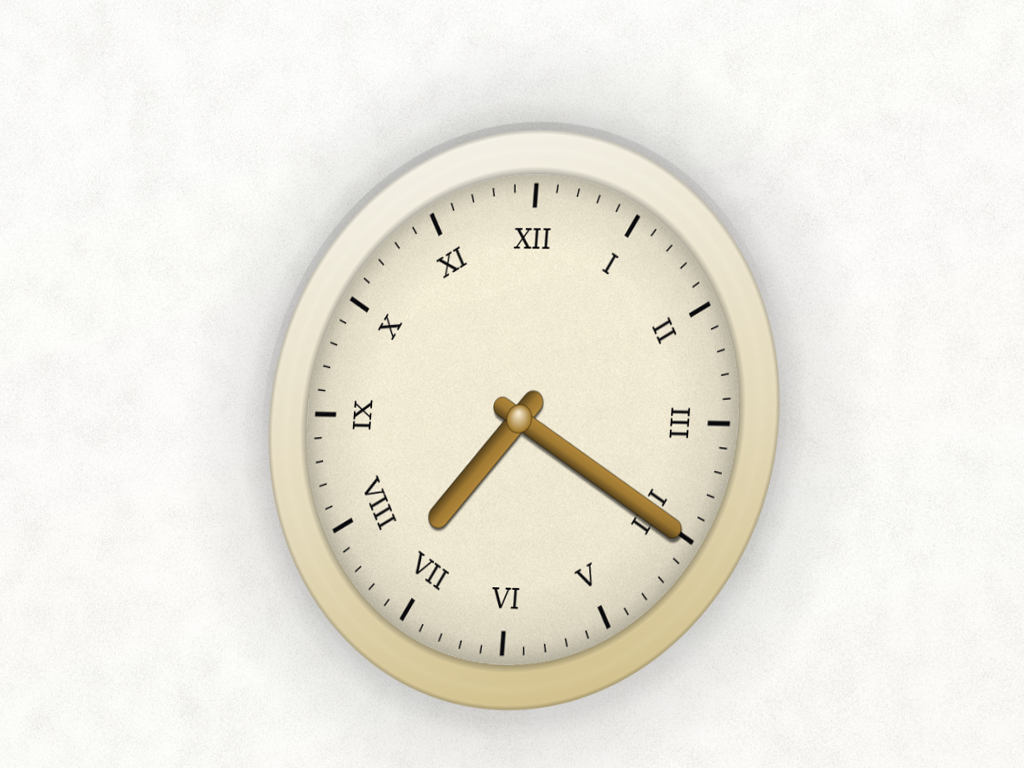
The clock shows 7.20
